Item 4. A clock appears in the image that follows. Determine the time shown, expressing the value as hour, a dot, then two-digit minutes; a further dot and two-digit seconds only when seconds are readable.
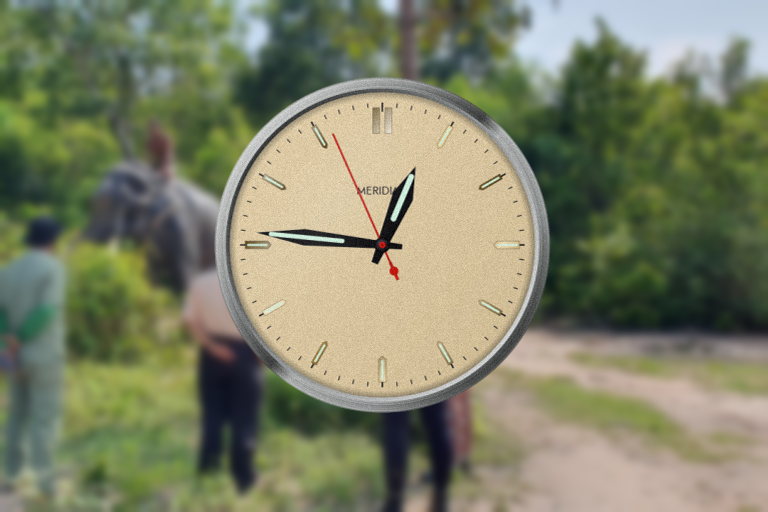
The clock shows 12.45.56
